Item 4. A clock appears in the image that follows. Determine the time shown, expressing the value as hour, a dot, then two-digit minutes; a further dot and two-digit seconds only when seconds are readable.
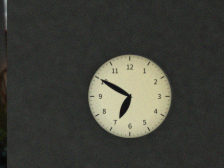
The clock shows 6.50
